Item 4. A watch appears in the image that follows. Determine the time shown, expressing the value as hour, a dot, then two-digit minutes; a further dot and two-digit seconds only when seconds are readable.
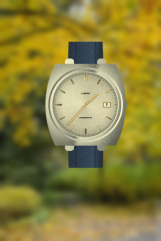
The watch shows 1.37
